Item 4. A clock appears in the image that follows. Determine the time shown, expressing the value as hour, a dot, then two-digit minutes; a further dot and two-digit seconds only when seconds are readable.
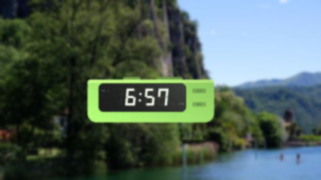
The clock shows 6.57
